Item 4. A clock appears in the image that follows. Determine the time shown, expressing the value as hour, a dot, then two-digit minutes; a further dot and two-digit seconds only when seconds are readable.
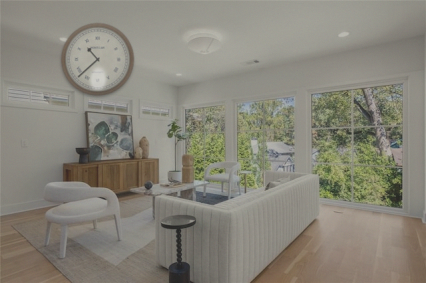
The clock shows 10.38
